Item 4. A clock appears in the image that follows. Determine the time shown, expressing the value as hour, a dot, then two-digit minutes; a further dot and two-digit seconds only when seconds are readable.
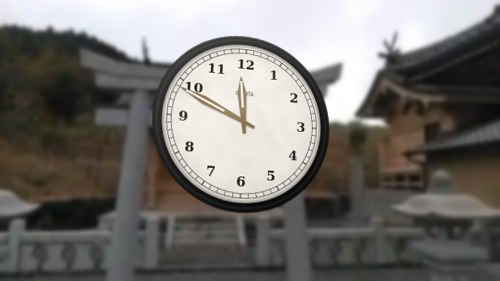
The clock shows 11.49
